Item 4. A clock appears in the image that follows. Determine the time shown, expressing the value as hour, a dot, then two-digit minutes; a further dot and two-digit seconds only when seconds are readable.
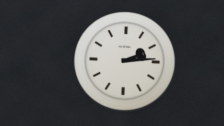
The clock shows 2.14
